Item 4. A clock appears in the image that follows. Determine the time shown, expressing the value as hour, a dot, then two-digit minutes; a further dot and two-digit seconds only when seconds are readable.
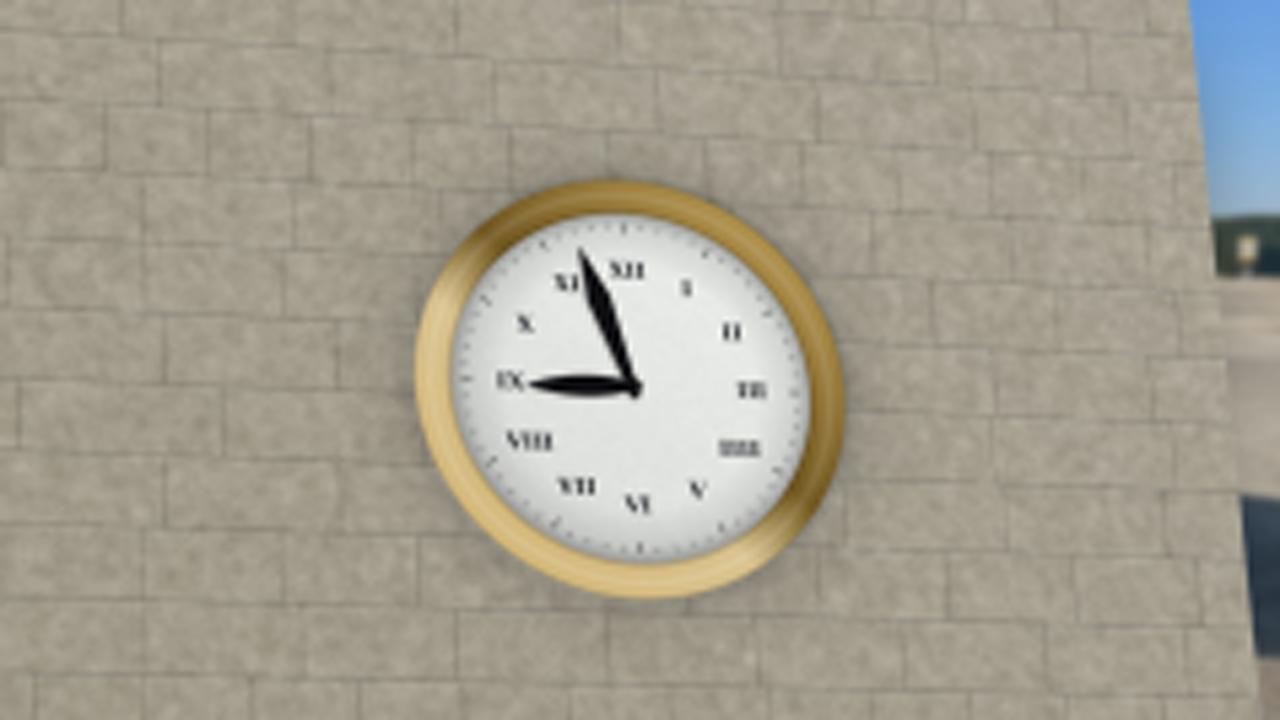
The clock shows 8.57
